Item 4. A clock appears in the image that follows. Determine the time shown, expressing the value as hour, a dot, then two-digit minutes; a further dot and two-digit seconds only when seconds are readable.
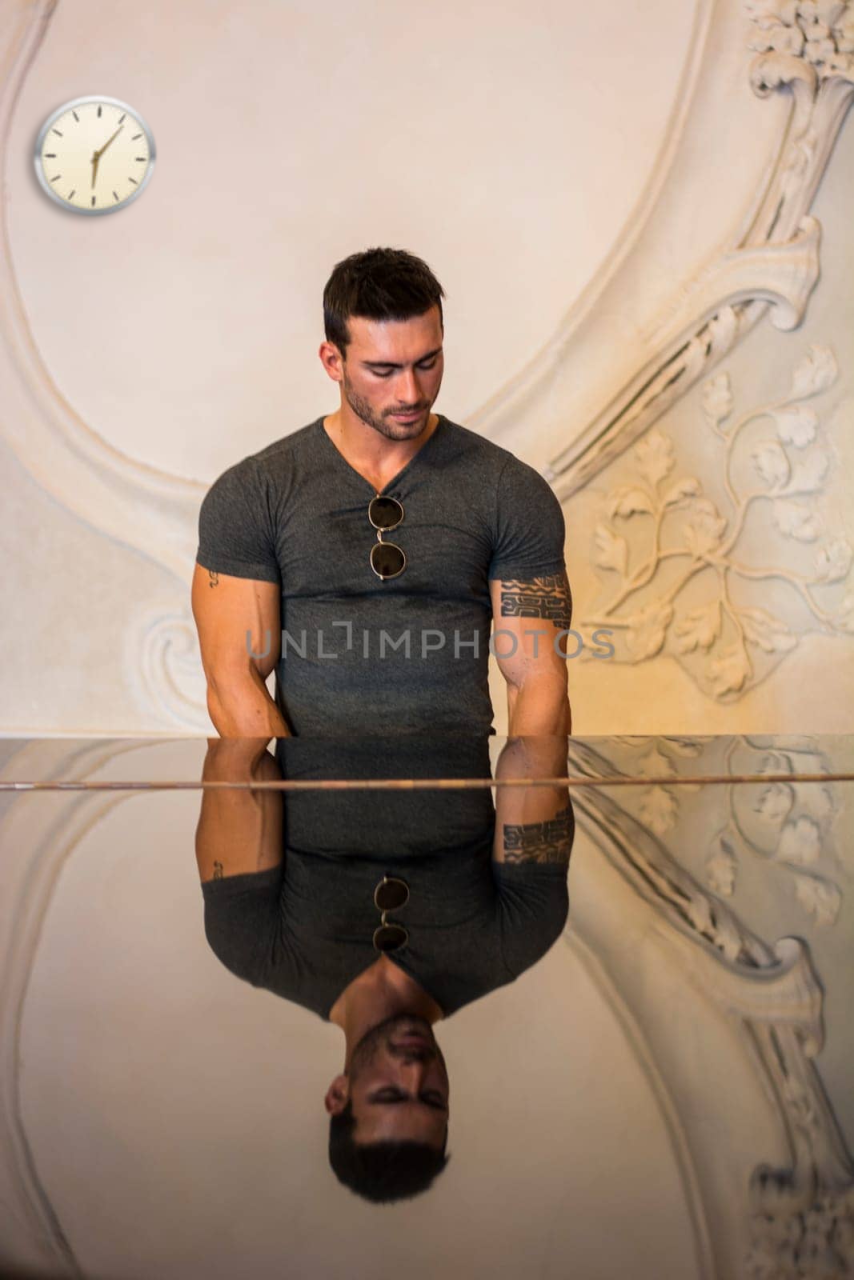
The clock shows 6.06
